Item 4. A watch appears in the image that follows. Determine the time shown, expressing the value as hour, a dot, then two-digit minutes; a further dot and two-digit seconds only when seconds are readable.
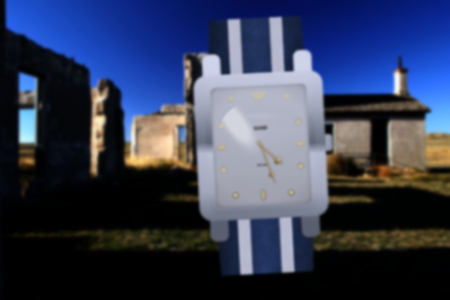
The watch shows 4.27
